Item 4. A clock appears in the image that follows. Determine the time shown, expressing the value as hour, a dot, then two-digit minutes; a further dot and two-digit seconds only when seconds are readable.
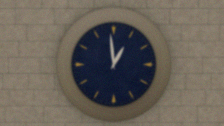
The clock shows 12.59
